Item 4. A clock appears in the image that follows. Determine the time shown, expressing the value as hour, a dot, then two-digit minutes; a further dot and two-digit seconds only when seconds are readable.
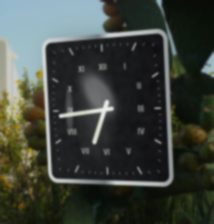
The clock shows 6.44
